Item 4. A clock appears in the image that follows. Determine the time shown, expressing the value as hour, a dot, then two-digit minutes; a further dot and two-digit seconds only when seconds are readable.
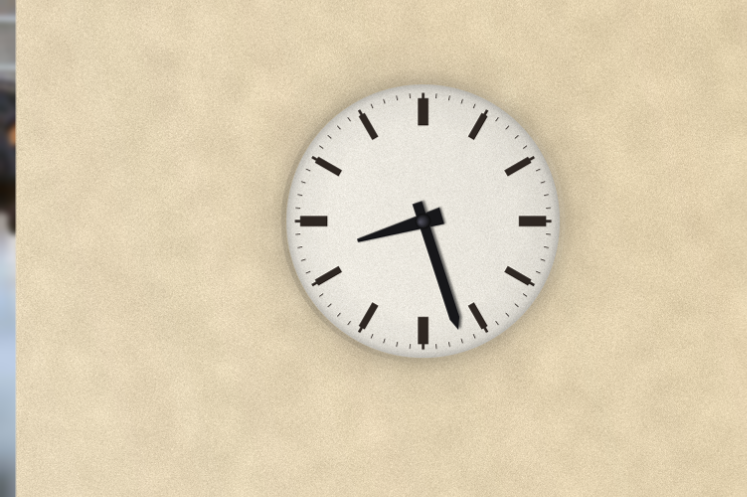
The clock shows 8.27
